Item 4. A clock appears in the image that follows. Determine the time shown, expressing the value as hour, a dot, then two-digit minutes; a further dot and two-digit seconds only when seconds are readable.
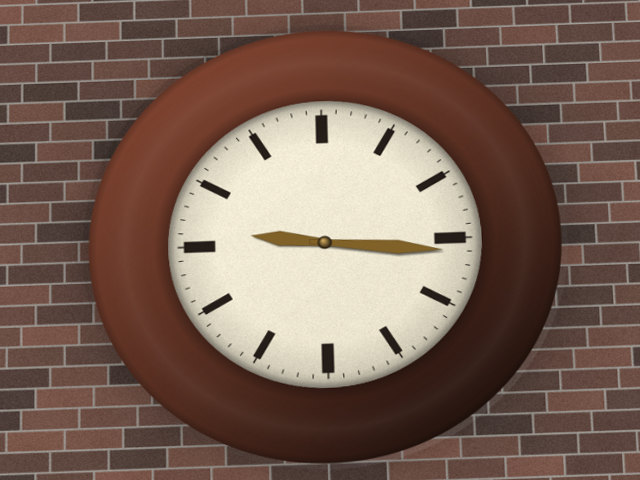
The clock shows 9.16
